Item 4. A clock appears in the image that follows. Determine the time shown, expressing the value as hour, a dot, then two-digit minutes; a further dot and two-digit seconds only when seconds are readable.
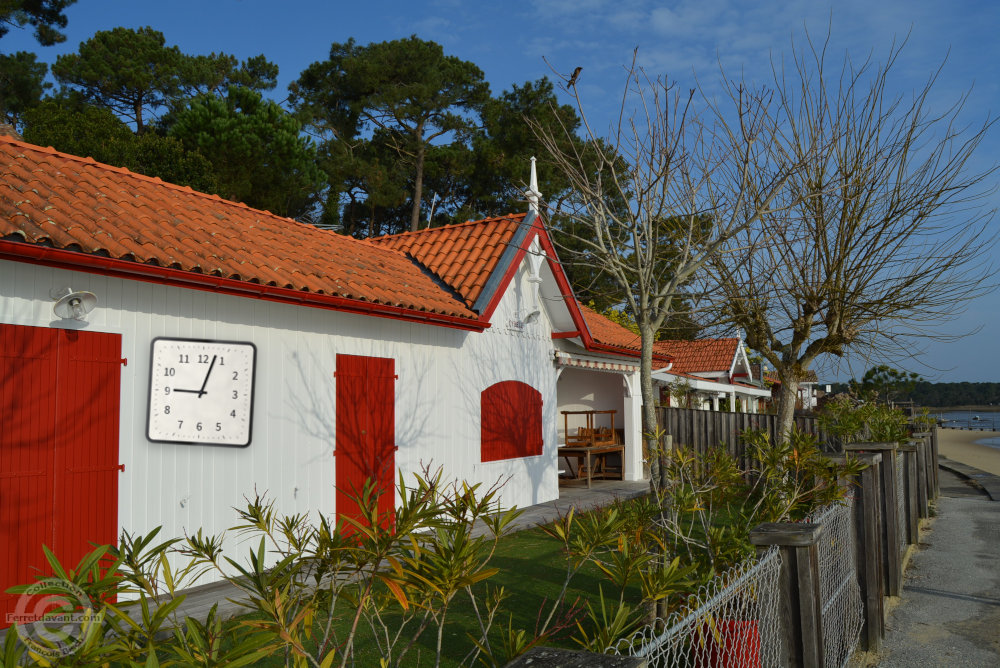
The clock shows 9.03
